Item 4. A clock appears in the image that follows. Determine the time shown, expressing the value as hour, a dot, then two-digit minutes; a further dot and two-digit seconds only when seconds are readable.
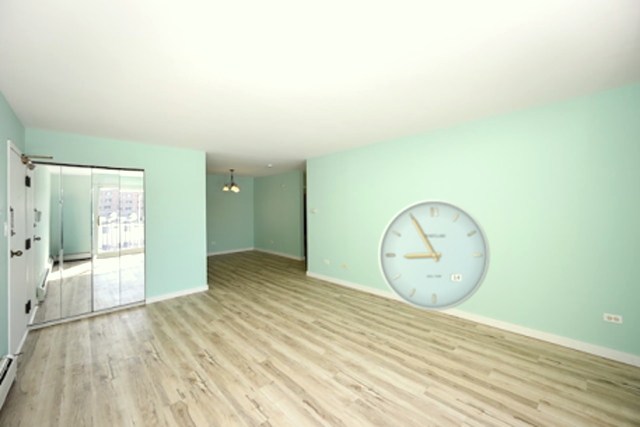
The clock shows 8.55
